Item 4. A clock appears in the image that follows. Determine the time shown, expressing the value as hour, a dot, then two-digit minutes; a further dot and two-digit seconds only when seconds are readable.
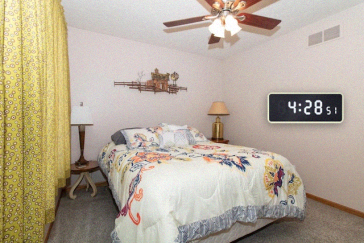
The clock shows 4.28.51
